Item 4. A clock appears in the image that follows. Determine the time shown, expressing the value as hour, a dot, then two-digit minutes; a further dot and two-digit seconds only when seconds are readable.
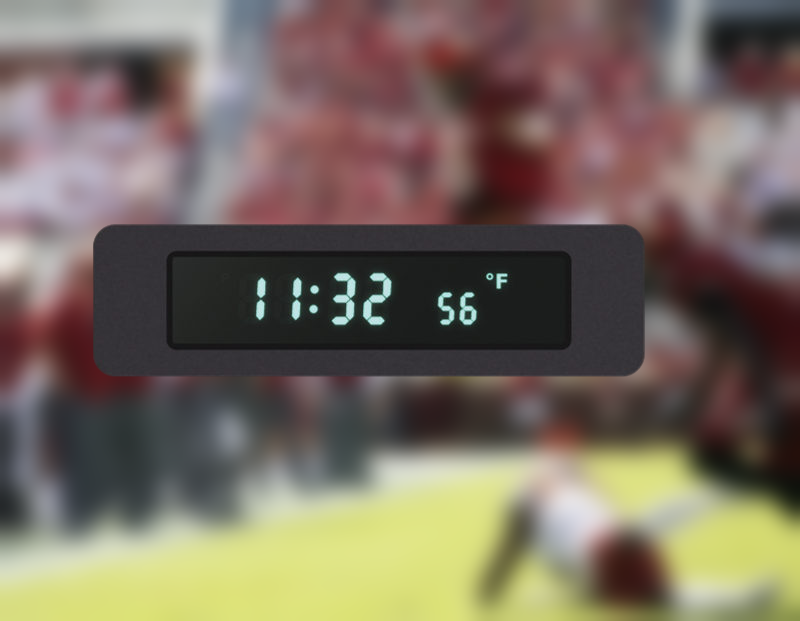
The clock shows 11.32
